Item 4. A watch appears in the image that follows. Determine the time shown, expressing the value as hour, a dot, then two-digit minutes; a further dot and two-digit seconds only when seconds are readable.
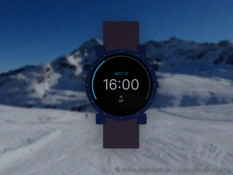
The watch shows 16.00
